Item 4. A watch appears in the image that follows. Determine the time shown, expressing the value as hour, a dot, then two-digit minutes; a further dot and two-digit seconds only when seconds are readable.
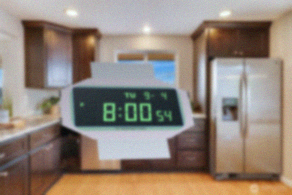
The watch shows 8.00
